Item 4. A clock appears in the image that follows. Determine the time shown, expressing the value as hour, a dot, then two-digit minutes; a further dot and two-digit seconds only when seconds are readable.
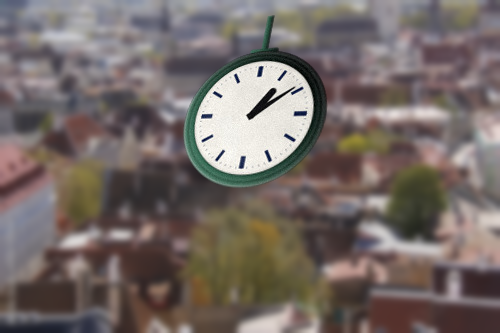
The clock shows 1.09
